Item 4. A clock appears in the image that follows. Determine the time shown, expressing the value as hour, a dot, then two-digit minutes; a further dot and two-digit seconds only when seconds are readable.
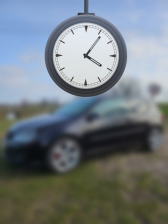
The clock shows 4.06
